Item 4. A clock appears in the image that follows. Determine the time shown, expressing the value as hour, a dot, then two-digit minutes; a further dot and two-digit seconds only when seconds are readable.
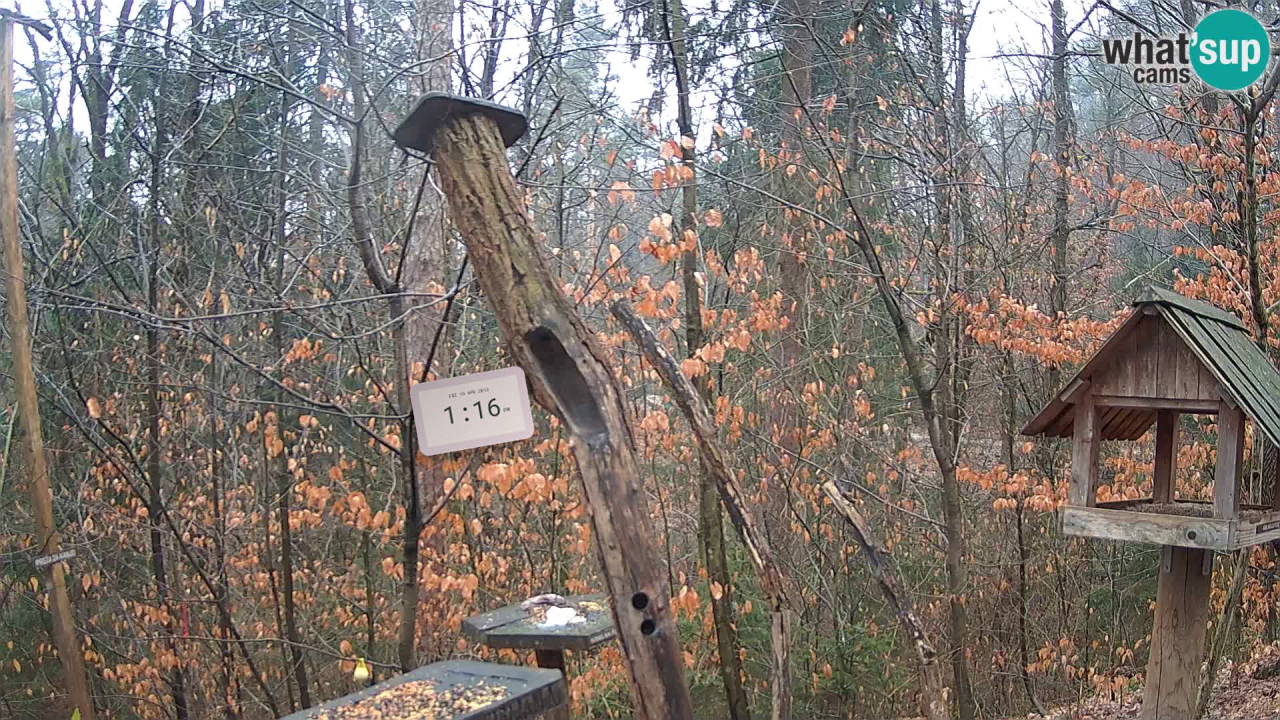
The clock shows 1.16
